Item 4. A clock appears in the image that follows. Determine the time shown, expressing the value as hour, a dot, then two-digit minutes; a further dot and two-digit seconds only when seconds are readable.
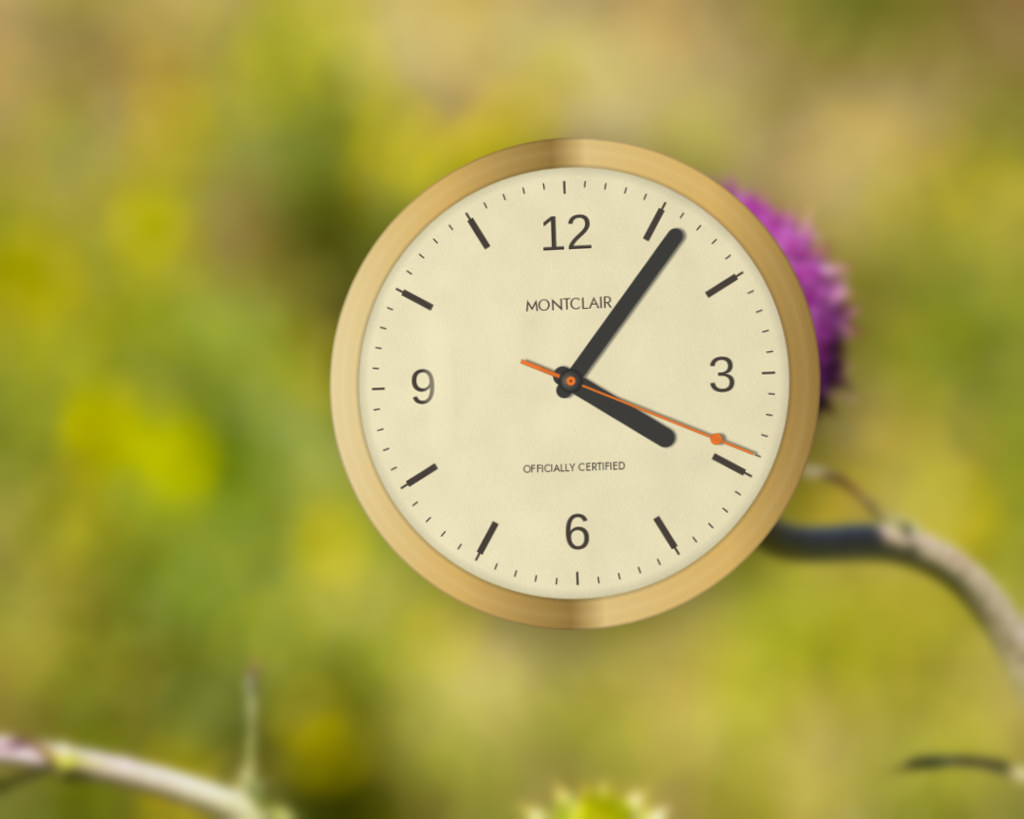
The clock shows 4.06.19
